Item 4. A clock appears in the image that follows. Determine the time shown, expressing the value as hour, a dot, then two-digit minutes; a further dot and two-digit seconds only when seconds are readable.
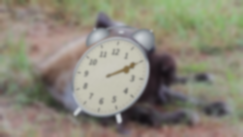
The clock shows 2.10
